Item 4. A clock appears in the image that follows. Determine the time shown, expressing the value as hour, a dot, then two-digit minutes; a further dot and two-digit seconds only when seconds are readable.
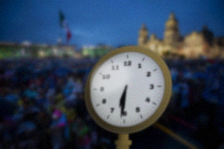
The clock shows 6.31
